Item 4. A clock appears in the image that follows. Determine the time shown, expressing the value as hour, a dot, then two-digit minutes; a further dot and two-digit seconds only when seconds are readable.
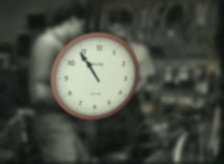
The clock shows 10.54
